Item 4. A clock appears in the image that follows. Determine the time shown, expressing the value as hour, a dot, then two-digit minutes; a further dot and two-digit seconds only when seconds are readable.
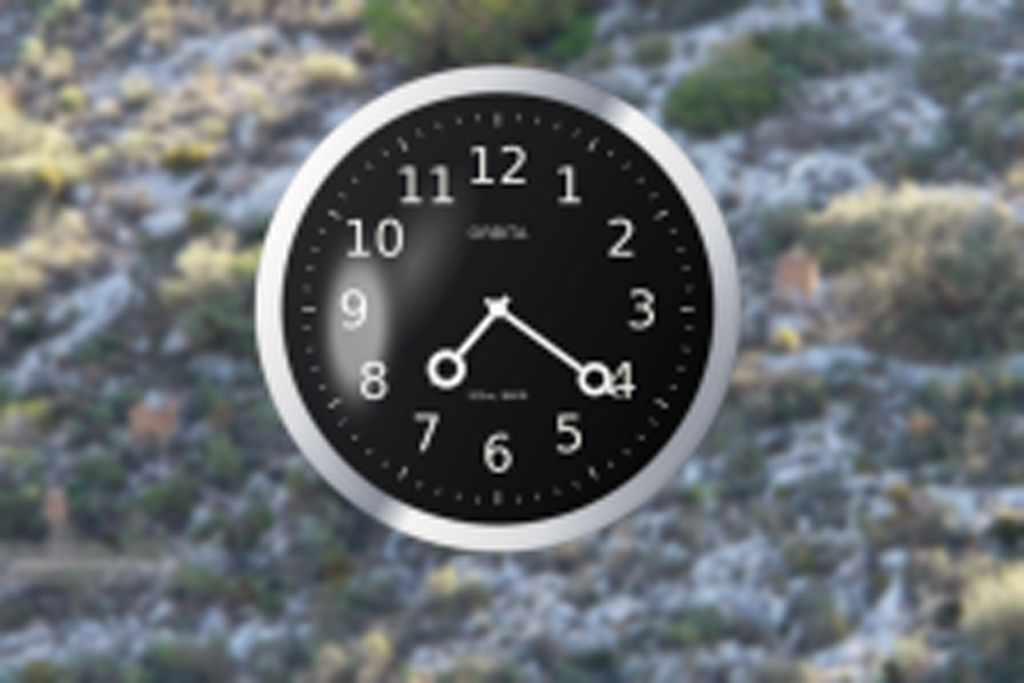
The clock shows 7.21
